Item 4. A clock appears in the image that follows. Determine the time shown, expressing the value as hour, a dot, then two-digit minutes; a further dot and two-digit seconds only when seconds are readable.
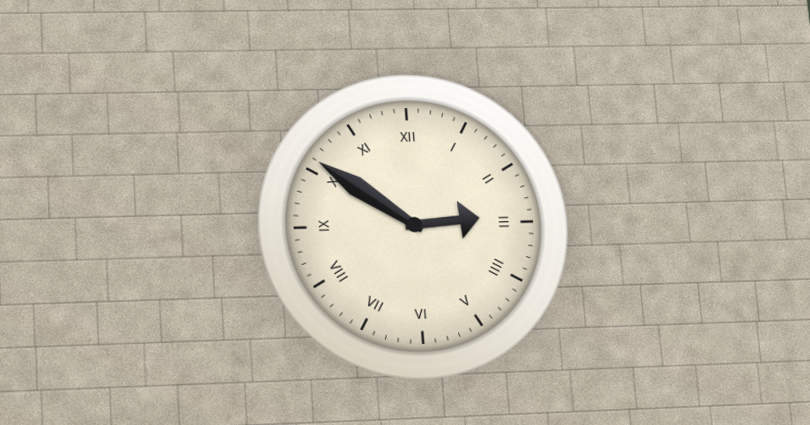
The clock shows 2.51
